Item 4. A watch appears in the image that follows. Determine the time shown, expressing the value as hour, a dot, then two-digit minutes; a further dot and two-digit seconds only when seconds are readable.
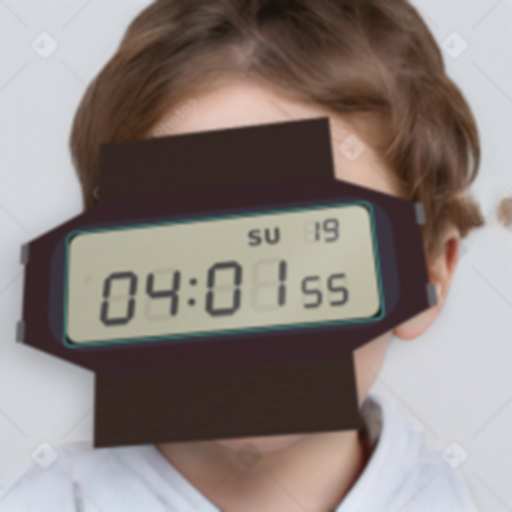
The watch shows 4.01.55
